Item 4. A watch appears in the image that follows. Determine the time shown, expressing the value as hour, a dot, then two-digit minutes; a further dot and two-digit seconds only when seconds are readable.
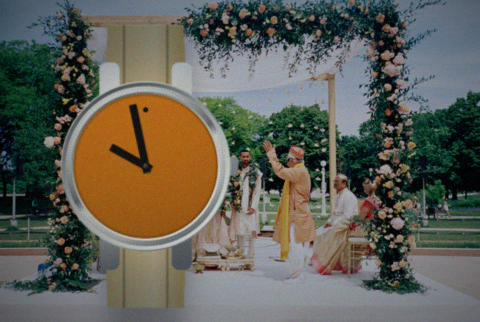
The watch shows 9.58
